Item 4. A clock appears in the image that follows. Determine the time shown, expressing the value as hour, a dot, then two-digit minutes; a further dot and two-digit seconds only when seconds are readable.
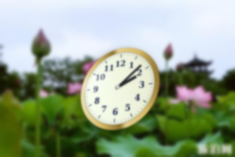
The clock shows 2.08
